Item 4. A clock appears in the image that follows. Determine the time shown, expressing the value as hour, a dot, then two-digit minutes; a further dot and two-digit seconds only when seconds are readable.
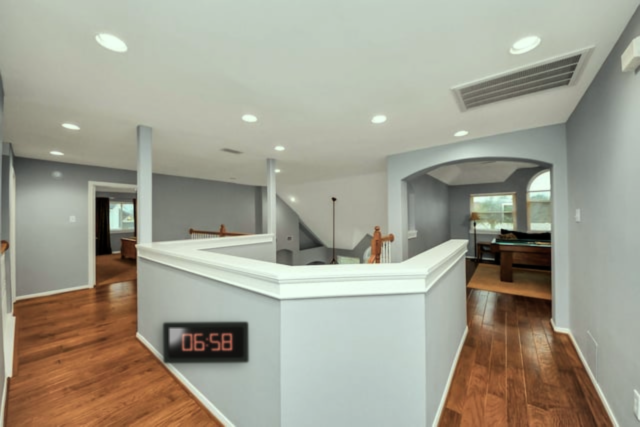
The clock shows 6.58
